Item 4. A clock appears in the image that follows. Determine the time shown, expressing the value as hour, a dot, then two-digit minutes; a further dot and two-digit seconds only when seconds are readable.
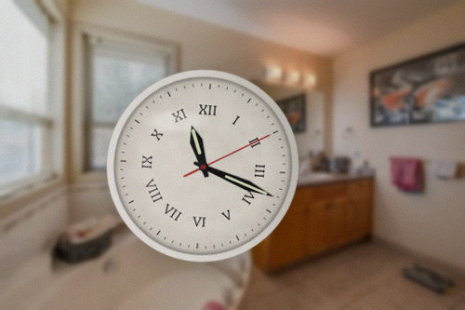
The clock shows 11.18.10
